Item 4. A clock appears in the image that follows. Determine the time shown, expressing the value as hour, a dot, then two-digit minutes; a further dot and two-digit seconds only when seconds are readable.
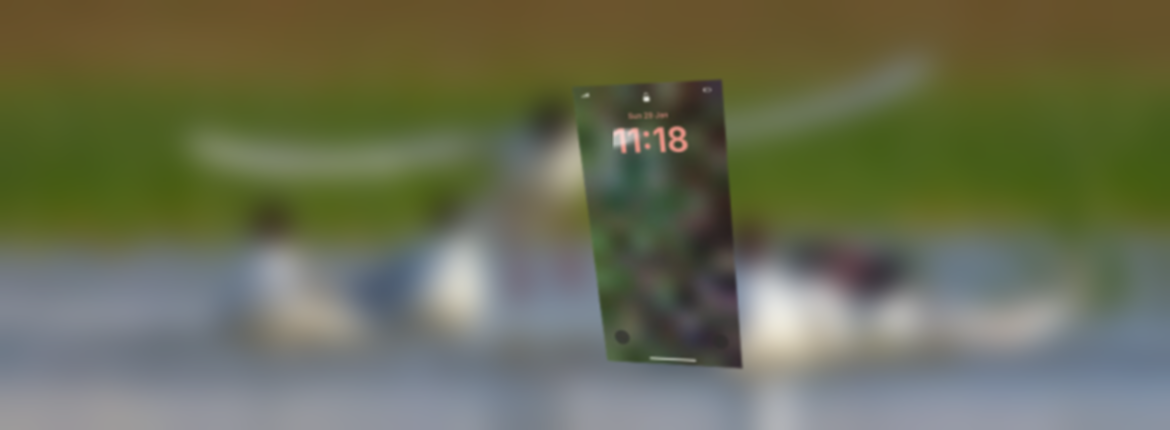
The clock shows 11.18
